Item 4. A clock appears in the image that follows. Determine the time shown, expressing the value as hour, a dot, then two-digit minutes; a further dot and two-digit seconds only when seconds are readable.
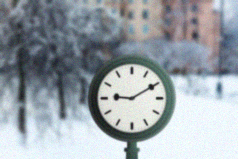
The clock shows 9.10
